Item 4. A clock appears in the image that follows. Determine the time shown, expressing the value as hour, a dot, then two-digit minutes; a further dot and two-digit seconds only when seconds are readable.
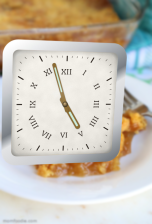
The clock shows 4.57
